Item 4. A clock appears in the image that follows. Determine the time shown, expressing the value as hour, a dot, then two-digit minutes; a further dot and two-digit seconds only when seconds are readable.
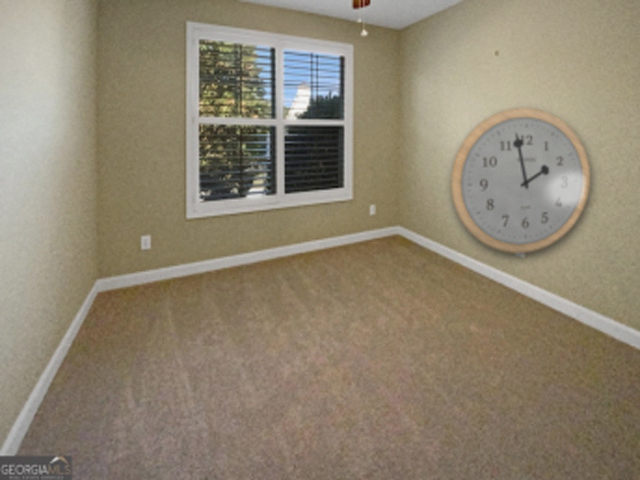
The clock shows 1.58
